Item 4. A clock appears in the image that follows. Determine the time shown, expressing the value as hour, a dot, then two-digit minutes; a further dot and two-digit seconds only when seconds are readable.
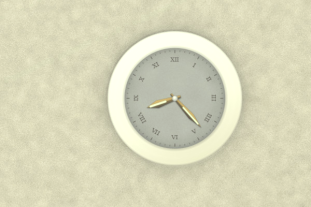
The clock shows 8.23
